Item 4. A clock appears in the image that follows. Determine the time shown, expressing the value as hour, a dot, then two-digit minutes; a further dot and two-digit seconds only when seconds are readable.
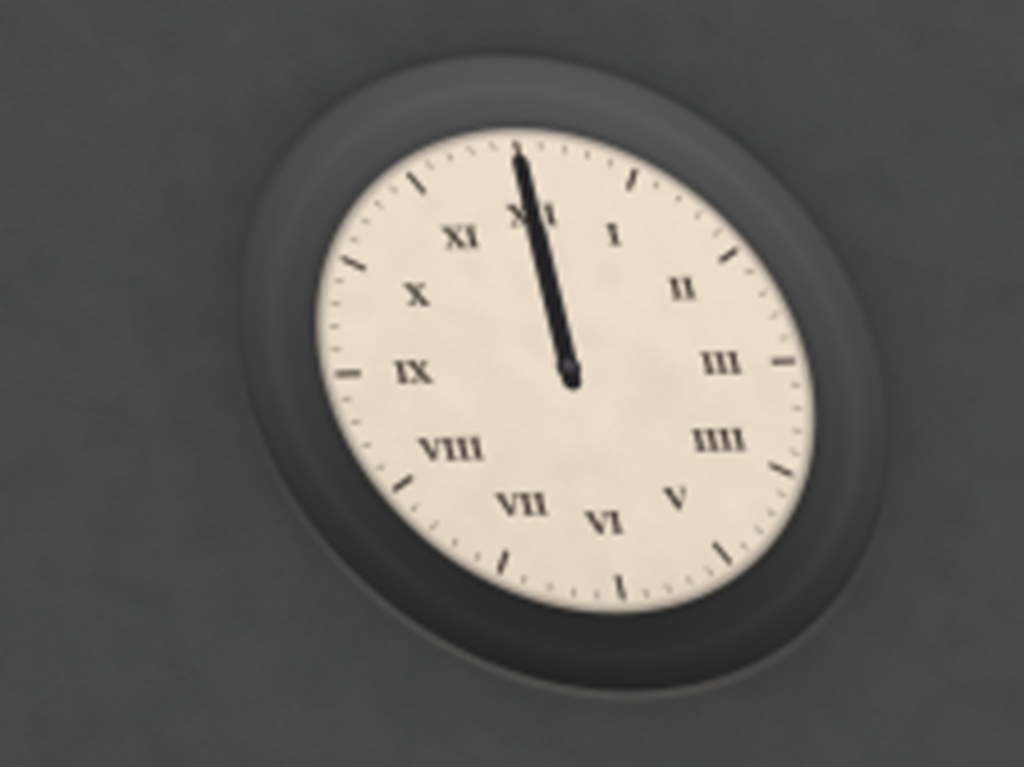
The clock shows 12.00
